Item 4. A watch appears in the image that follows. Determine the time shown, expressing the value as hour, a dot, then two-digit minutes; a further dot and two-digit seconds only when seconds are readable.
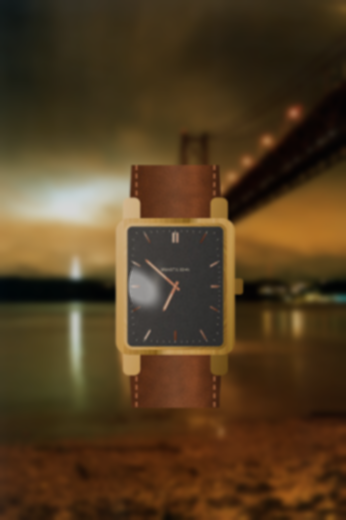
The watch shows 6.52
